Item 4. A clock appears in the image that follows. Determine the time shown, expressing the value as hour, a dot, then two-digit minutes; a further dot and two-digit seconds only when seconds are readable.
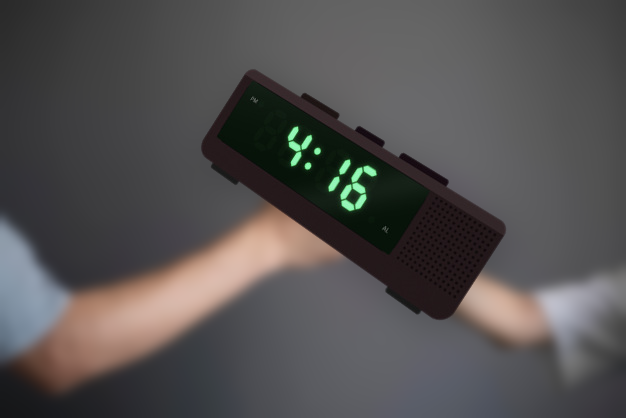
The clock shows 4.16
